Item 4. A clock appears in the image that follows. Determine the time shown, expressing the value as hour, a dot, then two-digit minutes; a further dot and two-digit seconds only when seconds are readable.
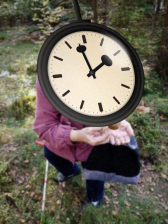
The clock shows 1.58
